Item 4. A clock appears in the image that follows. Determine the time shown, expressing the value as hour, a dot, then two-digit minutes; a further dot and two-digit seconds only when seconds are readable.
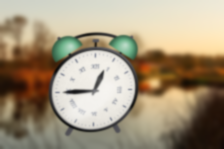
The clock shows 12.45
